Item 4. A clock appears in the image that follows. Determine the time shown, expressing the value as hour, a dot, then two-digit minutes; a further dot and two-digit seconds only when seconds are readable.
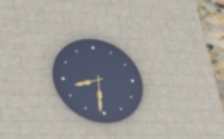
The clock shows 8.31
